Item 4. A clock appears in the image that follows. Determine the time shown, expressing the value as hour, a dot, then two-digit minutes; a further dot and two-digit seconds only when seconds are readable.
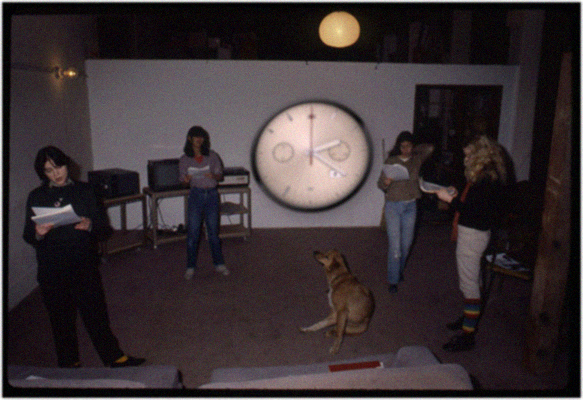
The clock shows 2.21
